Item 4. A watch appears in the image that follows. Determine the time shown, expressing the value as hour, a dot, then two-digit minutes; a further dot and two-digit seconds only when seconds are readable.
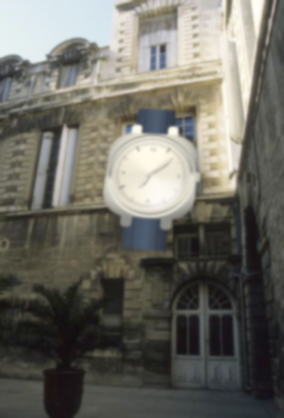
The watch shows 7.08
